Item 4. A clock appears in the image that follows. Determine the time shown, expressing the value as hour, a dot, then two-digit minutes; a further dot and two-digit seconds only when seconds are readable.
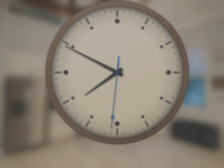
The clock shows 7.49.31
